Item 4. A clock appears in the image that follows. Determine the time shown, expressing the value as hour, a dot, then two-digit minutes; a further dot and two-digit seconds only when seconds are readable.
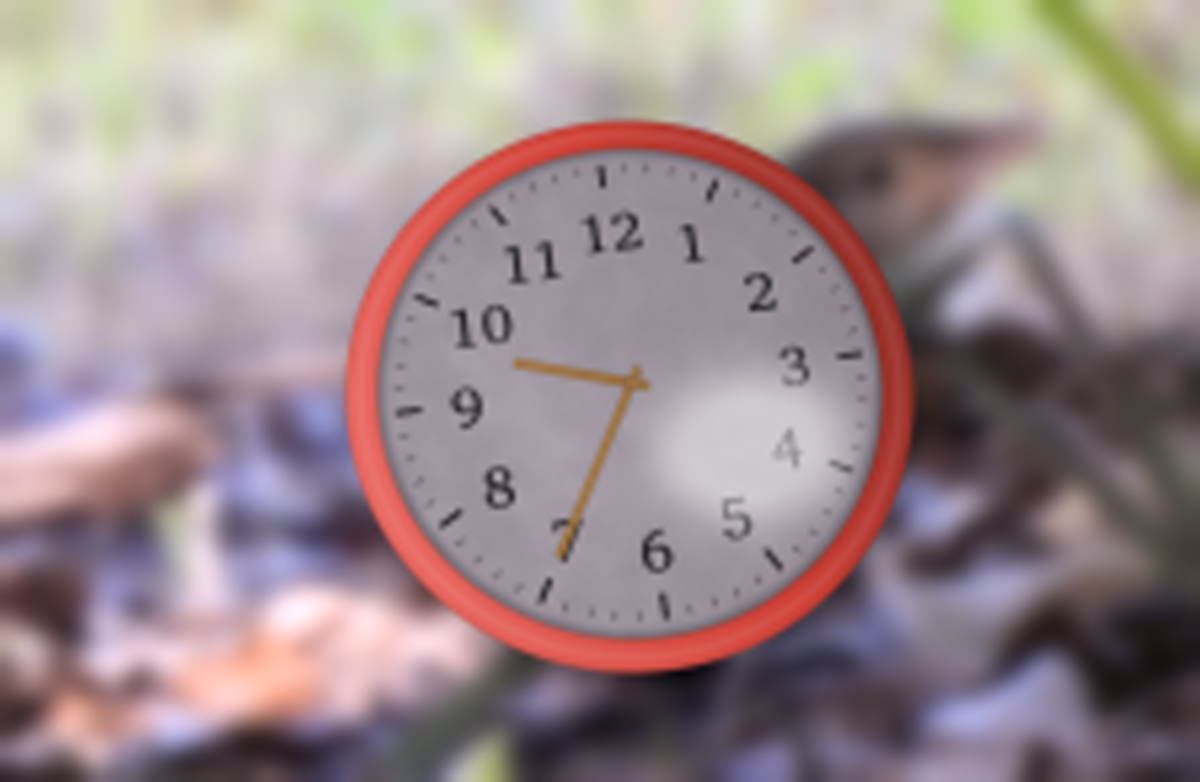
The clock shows 9.35
